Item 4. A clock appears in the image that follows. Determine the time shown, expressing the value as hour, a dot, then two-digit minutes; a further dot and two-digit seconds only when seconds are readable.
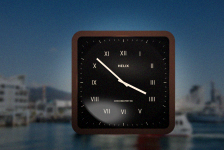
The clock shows 3.52
